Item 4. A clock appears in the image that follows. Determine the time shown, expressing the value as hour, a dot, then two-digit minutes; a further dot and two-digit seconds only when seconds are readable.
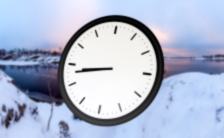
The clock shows 8.43
